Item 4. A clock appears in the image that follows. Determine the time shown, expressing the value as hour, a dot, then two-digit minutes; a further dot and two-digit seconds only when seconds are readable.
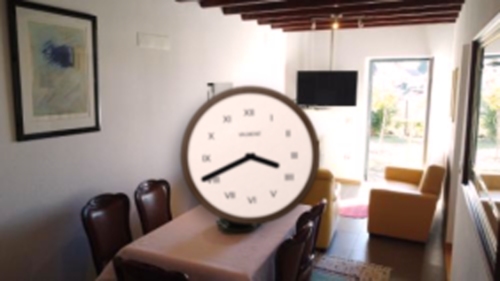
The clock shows 3.41
